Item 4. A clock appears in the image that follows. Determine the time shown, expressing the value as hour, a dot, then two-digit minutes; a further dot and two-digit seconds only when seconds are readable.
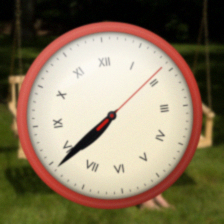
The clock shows 7.39.09
